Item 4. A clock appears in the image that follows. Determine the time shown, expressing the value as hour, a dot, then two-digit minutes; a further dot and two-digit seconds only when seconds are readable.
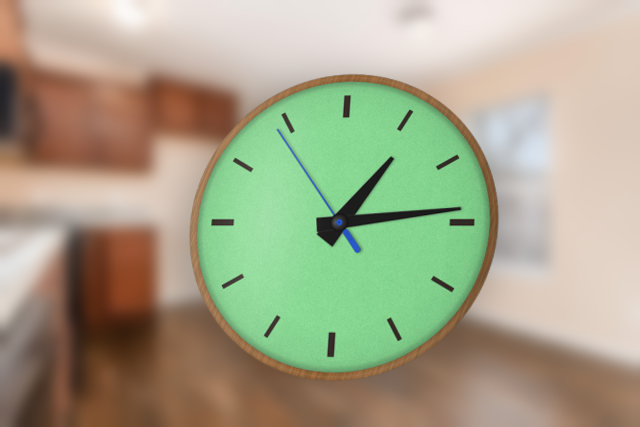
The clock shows 1.13.54
